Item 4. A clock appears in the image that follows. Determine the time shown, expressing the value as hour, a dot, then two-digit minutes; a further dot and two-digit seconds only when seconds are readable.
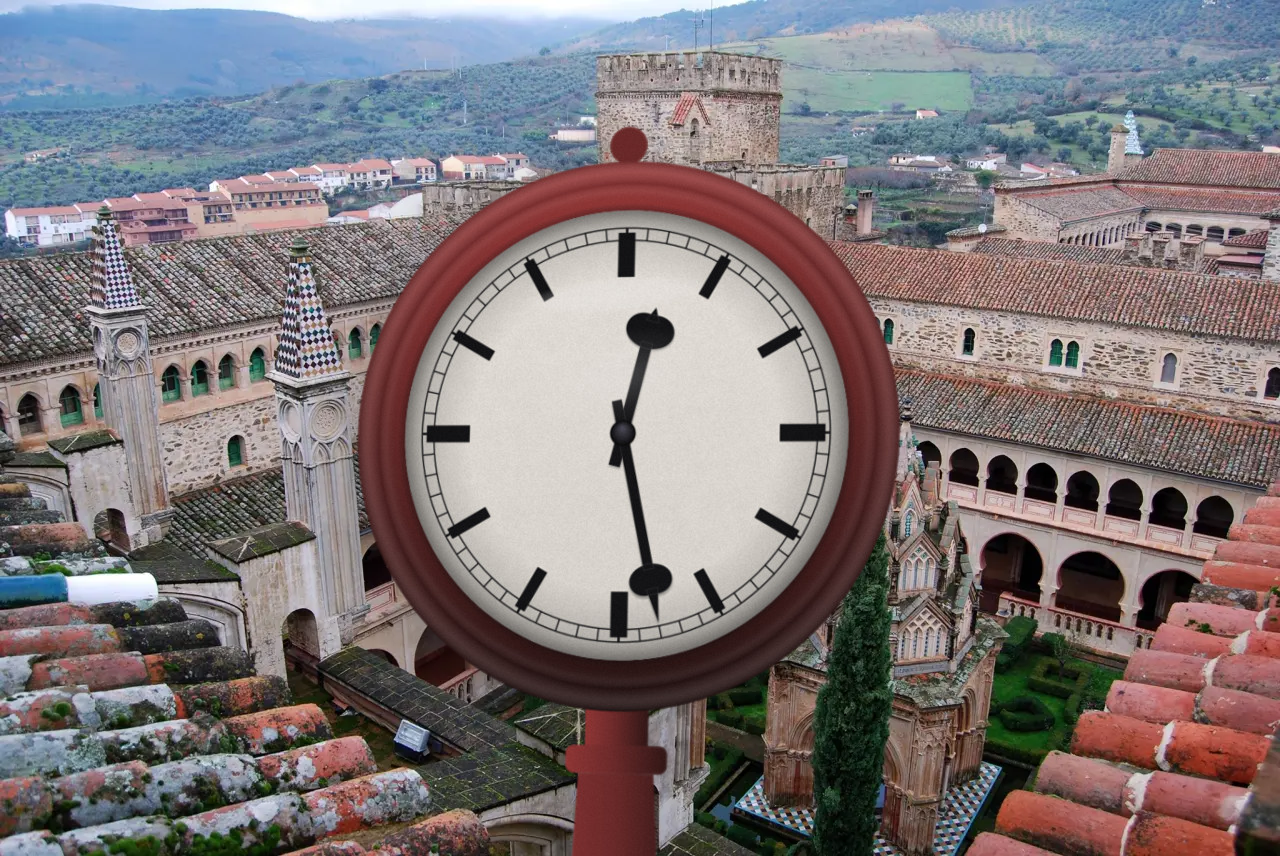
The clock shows 12.28
